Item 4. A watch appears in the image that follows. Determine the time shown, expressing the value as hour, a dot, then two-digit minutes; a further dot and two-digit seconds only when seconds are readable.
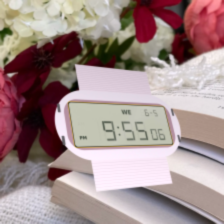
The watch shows 9.55.06
